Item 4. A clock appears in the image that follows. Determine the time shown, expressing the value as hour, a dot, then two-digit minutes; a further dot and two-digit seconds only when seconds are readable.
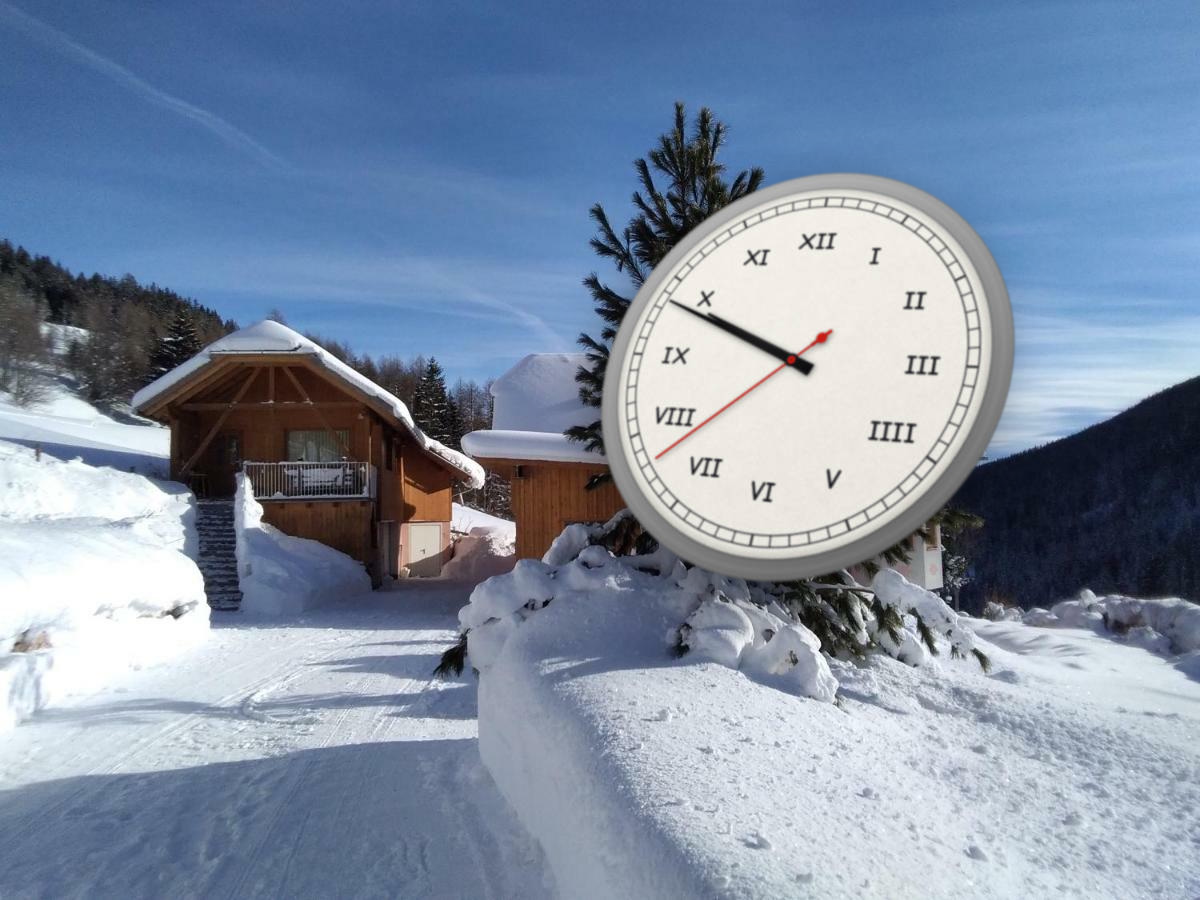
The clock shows 9.48.38
